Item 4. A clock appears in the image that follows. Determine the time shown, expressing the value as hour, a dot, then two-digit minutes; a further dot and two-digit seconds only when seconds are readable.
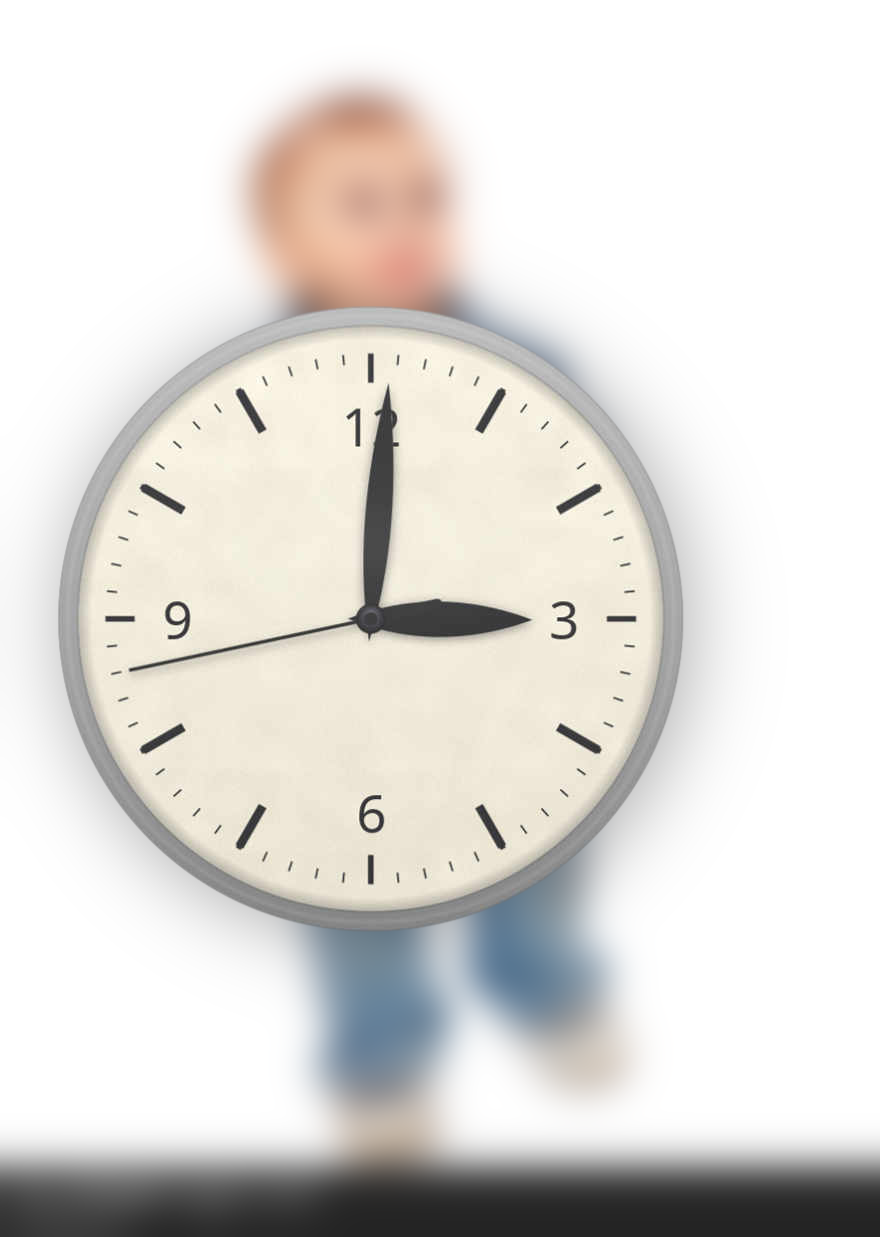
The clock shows 3.00.43
